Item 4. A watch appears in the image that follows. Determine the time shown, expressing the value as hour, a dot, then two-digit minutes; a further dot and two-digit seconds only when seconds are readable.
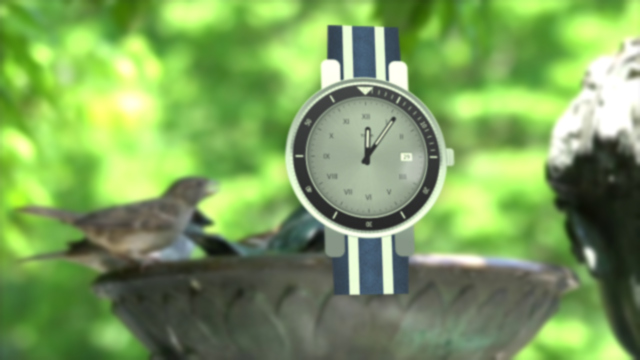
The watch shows 12.06
